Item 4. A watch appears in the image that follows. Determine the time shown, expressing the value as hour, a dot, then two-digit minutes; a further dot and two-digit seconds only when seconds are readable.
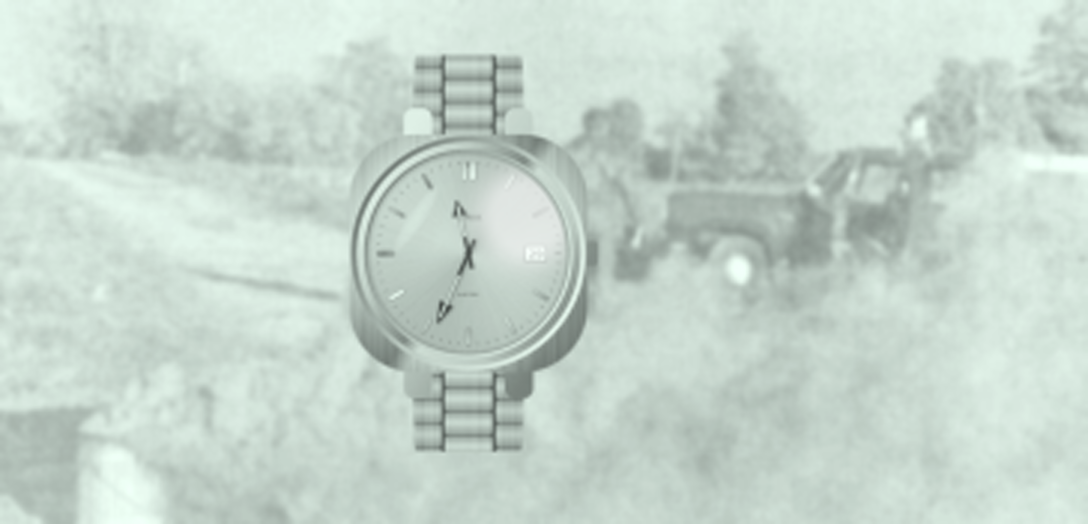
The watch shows 11.34
